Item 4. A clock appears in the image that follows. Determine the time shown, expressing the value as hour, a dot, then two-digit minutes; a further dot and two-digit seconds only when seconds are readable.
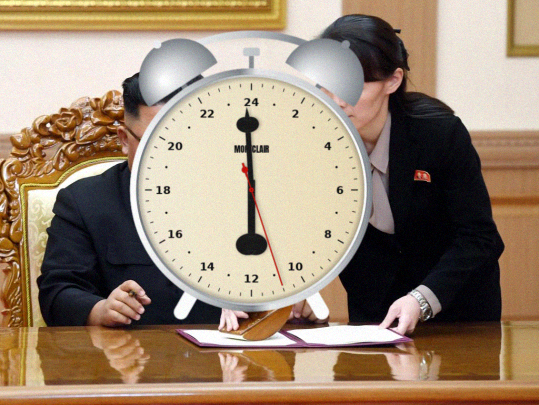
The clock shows 11.59.27
